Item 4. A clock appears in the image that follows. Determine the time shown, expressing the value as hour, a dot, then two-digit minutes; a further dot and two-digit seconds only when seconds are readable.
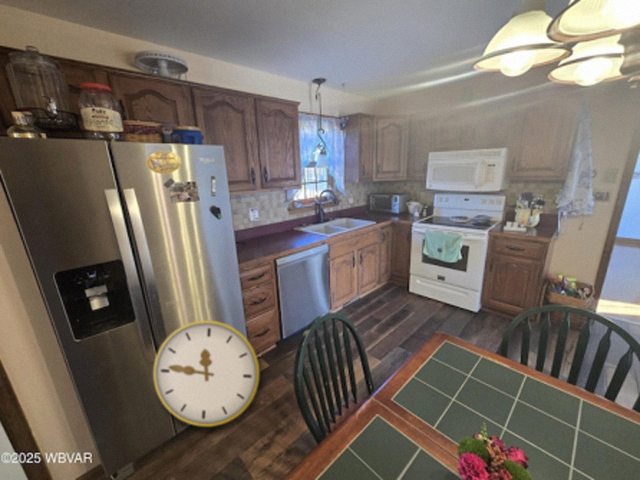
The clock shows 11.46
